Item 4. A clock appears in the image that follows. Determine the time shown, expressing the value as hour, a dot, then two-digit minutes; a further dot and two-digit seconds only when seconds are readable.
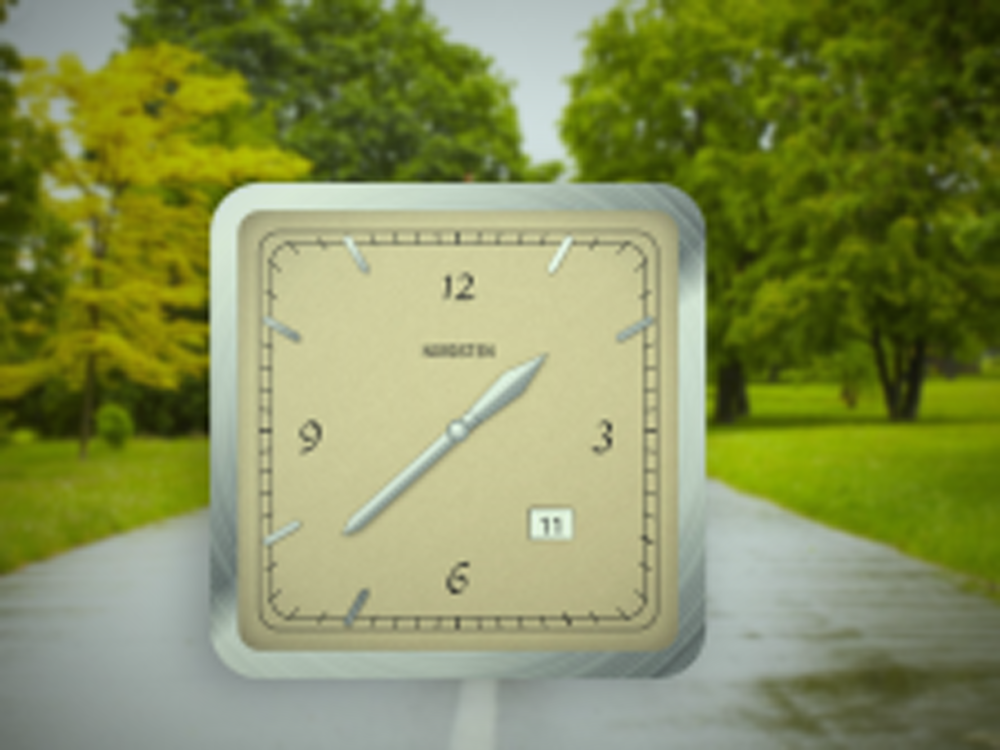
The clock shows 1.38
